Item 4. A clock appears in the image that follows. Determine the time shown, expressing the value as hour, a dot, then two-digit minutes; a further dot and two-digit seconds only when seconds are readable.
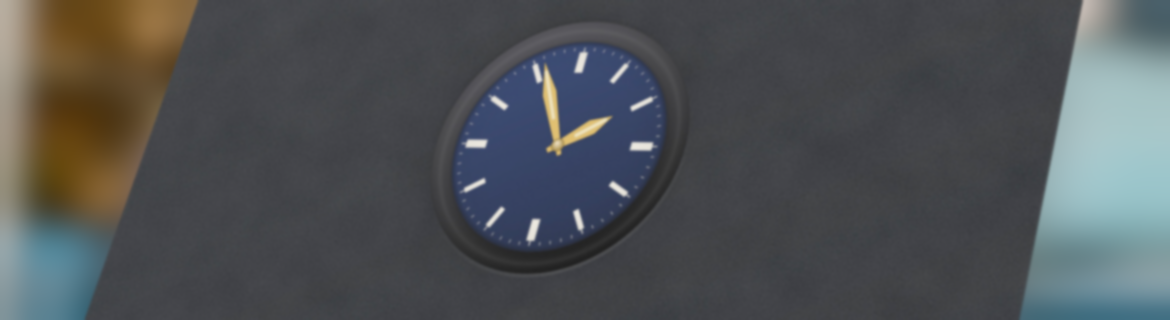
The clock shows 1.56
